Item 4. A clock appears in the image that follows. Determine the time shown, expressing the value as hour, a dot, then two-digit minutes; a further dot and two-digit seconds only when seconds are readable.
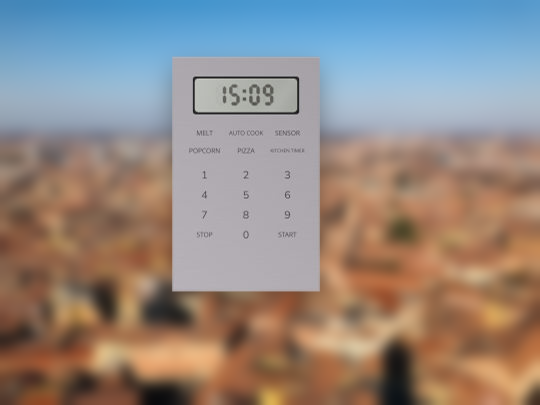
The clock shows 15.09
